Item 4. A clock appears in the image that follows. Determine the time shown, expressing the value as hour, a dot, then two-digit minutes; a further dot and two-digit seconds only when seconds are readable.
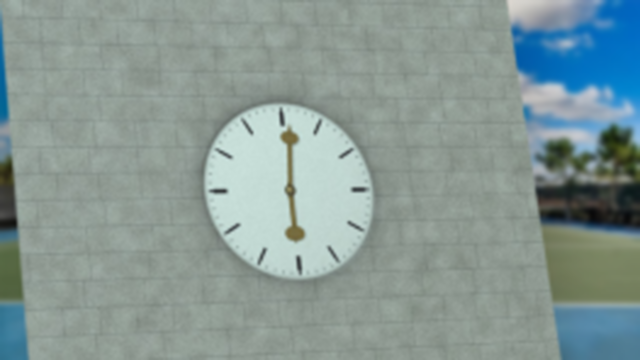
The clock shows 6.01
